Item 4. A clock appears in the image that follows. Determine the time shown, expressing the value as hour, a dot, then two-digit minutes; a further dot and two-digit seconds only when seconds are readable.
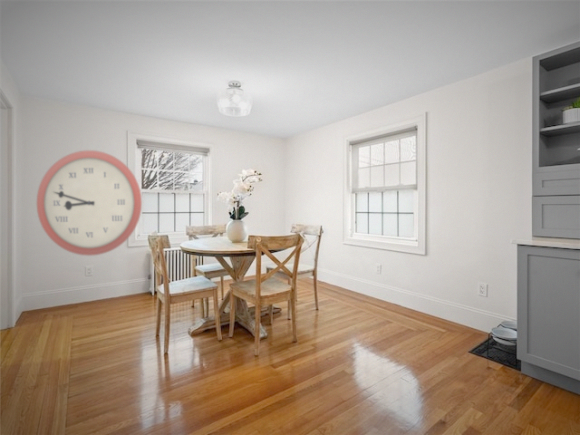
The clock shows 8.48
